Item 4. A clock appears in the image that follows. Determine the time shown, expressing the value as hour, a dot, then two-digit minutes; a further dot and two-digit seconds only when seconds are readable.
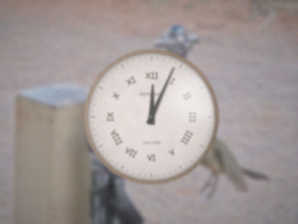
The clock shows 12.04
